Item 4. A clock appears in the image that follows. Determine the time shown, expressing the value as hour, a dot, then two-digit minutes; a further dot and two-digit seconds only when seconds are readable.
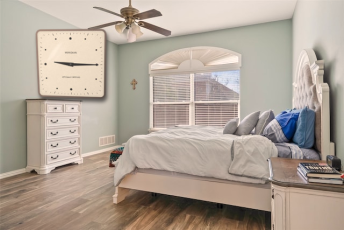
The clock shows 9.15
